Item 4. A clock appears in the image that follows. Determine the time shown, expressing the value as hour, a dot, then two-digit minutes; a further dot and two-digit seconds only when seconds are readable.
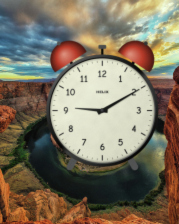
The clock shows 9.10
